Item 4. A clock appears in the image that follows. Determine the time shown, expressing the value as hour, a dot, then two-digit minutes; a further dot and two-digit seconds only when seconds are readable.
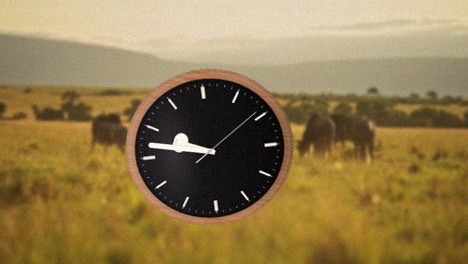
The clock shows 9.47.09
